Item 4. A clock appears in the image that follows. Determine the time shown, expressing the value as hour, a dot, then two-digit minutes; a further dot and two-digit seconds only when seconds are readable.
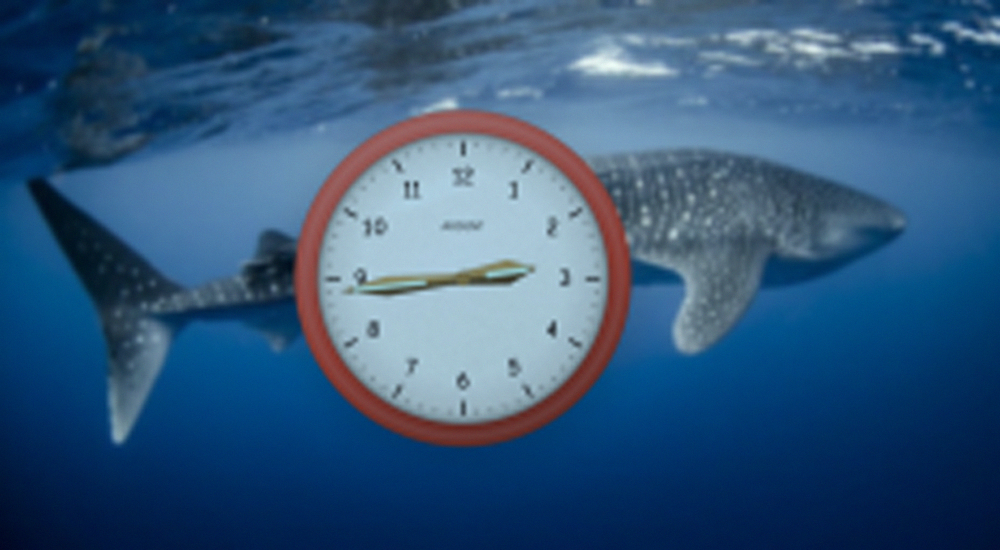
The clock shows 2.44
